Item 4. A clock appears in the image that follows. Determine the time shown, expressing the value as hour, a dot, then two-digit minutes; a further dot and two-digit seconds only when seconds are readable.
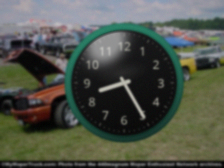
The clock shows 8.25
